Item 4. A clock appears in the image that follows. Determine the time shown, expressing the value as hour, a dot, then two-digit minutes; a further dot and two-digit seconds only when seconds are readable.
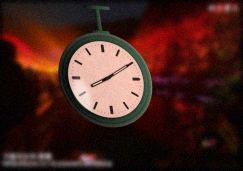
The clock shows 8.10
